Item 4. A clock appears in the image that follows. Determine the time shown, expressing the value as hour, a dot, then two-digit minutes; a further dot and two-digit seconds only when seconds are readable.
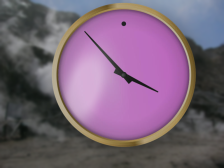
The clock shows 3.53
